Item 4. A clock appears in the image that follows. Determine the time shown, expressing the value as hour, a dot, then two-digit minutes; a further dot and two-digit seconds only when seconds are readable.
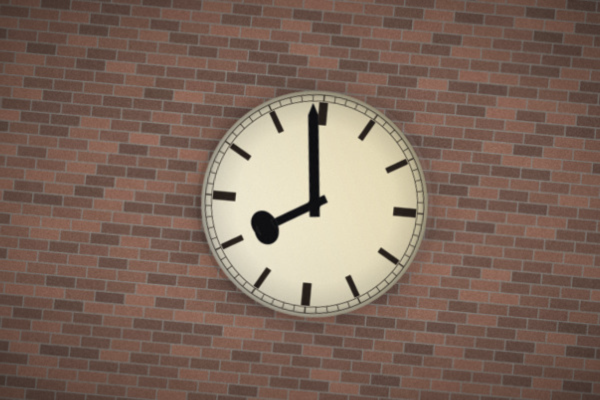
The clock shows 7.59
